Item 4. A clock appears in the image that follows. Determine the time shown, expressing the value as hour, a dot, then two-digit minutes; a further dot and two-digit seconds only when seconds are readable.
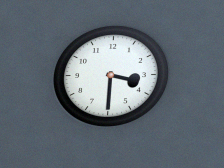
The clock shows 3.30
